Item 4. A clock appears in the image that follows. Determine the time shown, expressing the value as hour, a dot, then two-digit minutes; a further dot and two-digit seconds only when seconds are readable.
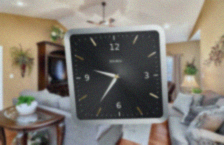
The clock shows 9.36
